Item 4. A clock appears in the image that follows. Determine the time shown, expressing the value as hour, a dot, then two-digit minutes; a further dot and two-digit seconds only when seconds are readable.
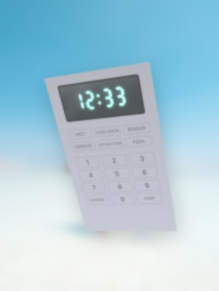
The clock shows 12.33
